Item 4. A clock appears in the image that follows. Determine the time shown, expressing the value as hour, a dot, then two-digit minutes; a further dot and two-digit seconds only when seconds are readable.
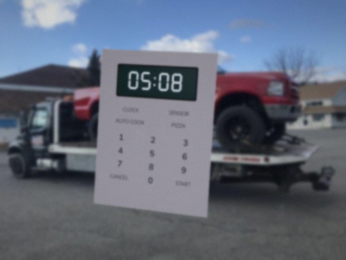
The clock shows 5.08
